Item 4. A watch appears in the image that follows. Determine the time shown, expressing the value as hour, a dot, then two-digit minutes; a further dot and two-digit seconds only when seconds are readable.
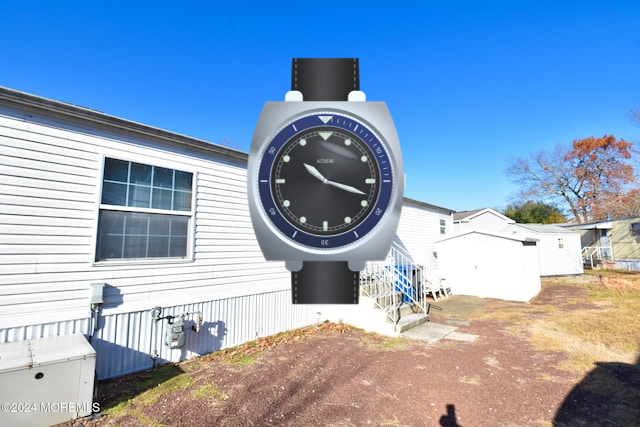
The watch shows 10.18
